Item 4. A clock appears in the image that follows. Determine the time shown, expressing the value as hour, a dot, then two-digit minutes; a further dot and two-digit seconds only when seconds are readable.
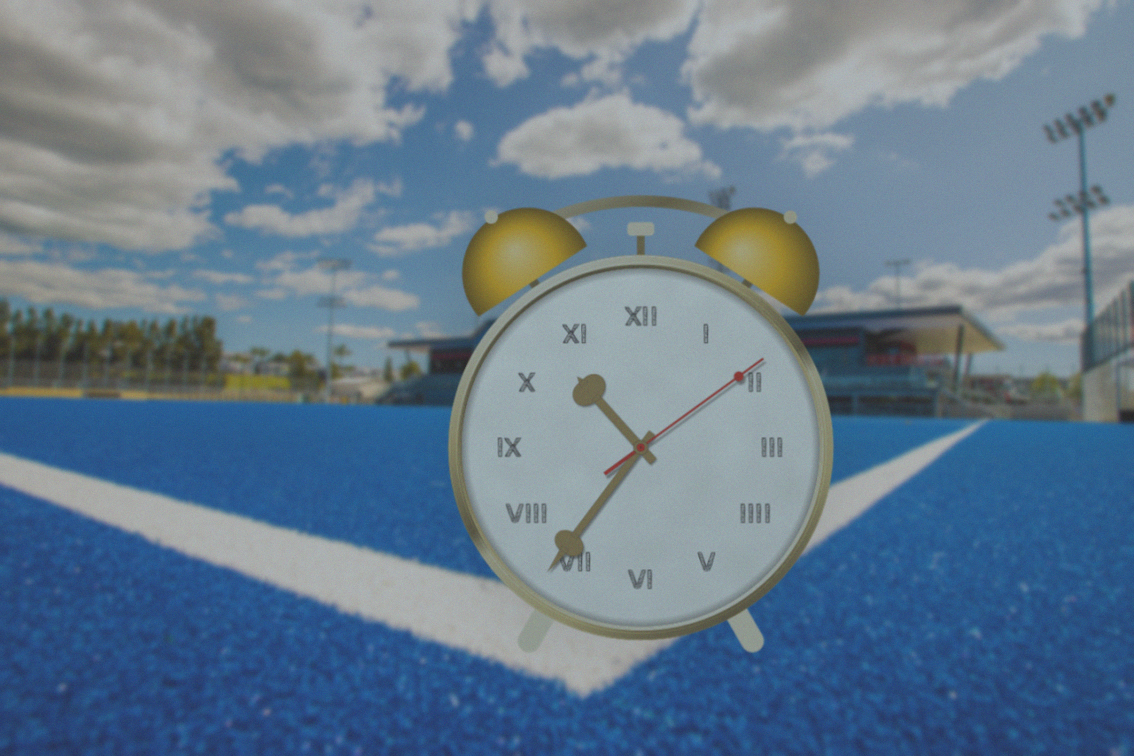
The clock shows 10.36.09
